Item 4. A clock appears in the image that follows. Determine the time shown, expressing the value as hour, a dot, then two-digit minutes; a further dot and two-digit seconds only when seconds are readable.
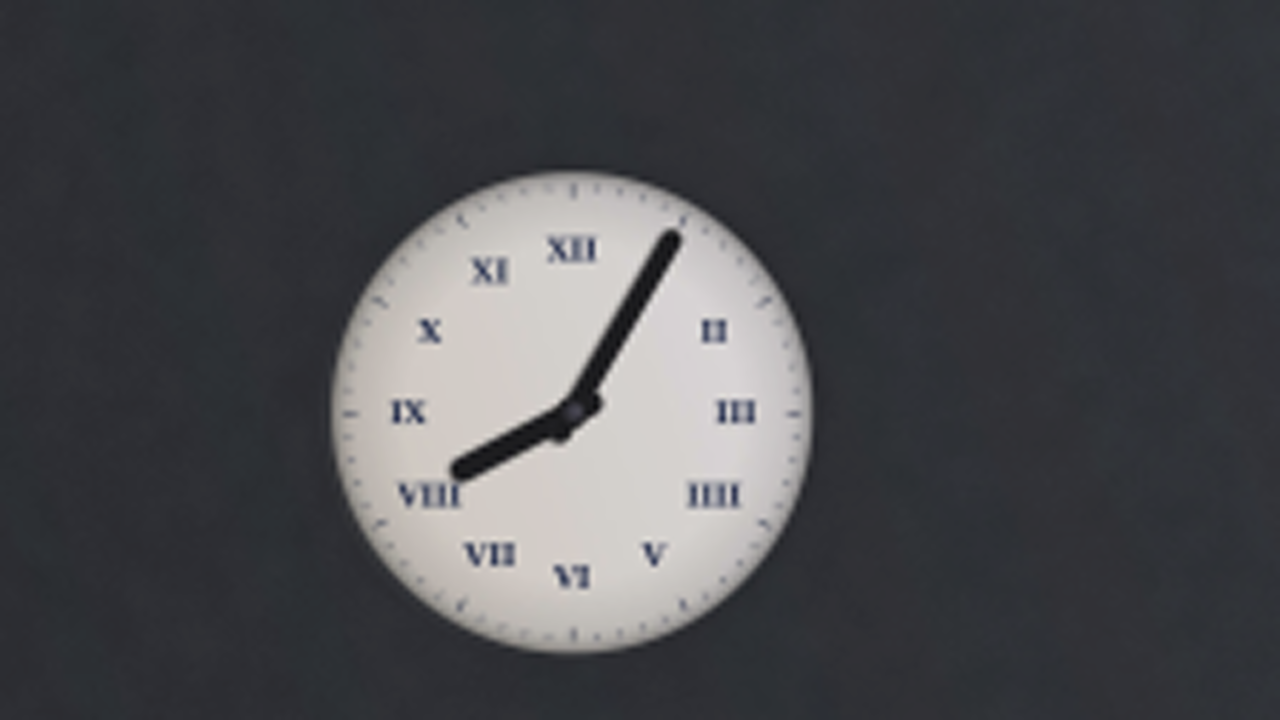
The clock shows 8.05
